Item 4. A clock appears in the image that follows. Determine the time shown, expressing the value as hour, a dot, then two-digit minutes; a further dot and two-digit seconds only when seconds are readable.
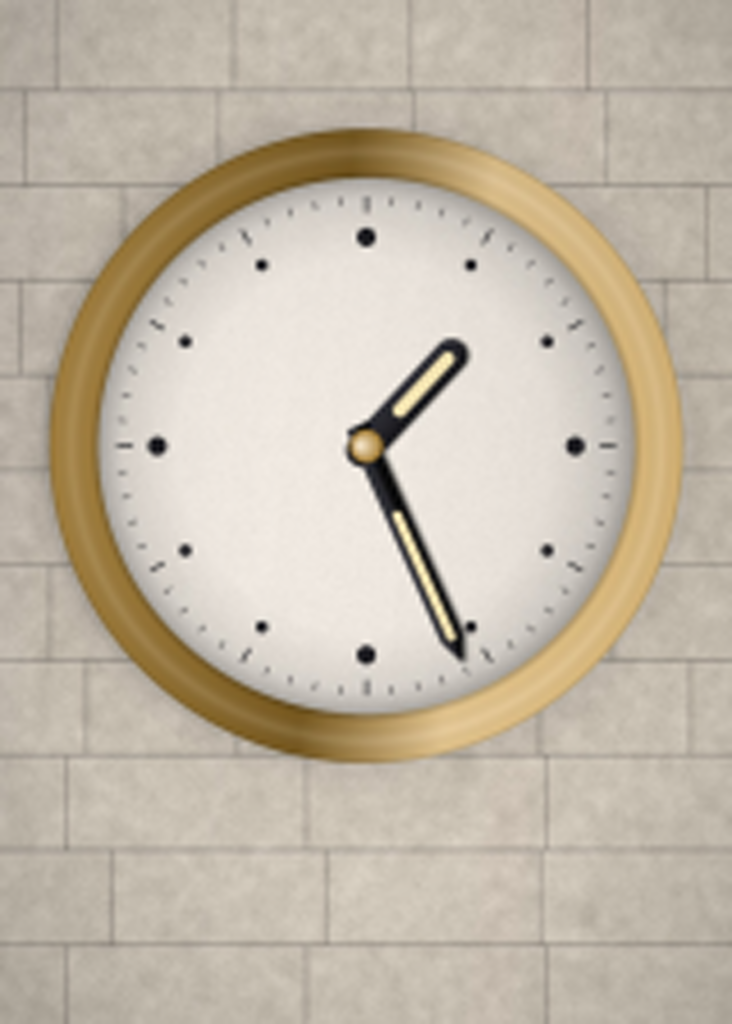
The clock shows 1.26
